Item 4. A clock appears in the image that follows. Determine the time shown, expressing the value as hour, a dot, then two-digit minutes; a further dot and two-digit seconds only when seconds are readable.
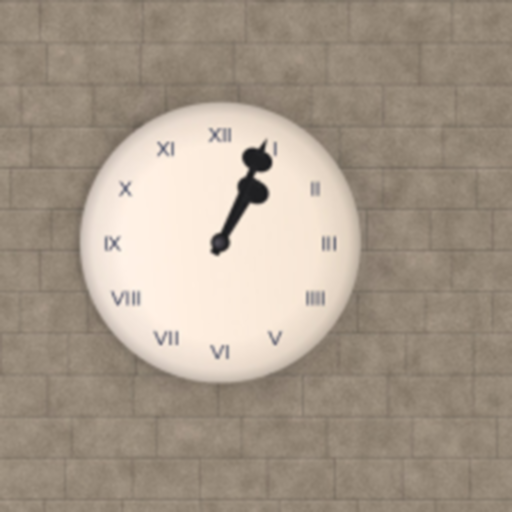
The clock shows 1.04
